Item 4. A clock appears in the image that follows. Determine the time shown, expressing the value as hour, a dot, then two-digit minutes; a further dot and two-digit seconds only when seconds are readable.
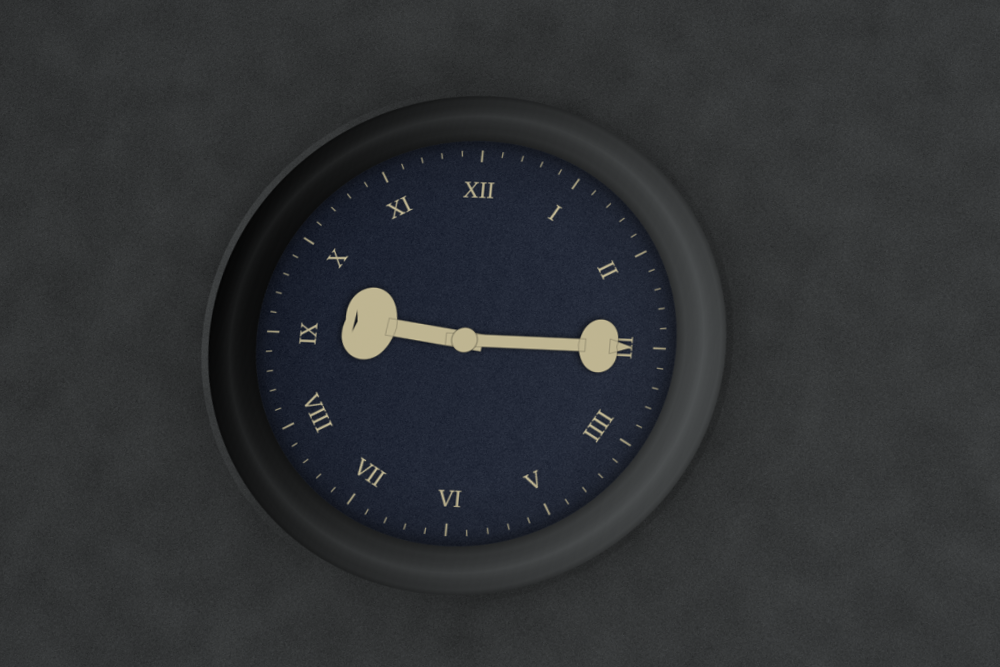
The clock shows 9.15
